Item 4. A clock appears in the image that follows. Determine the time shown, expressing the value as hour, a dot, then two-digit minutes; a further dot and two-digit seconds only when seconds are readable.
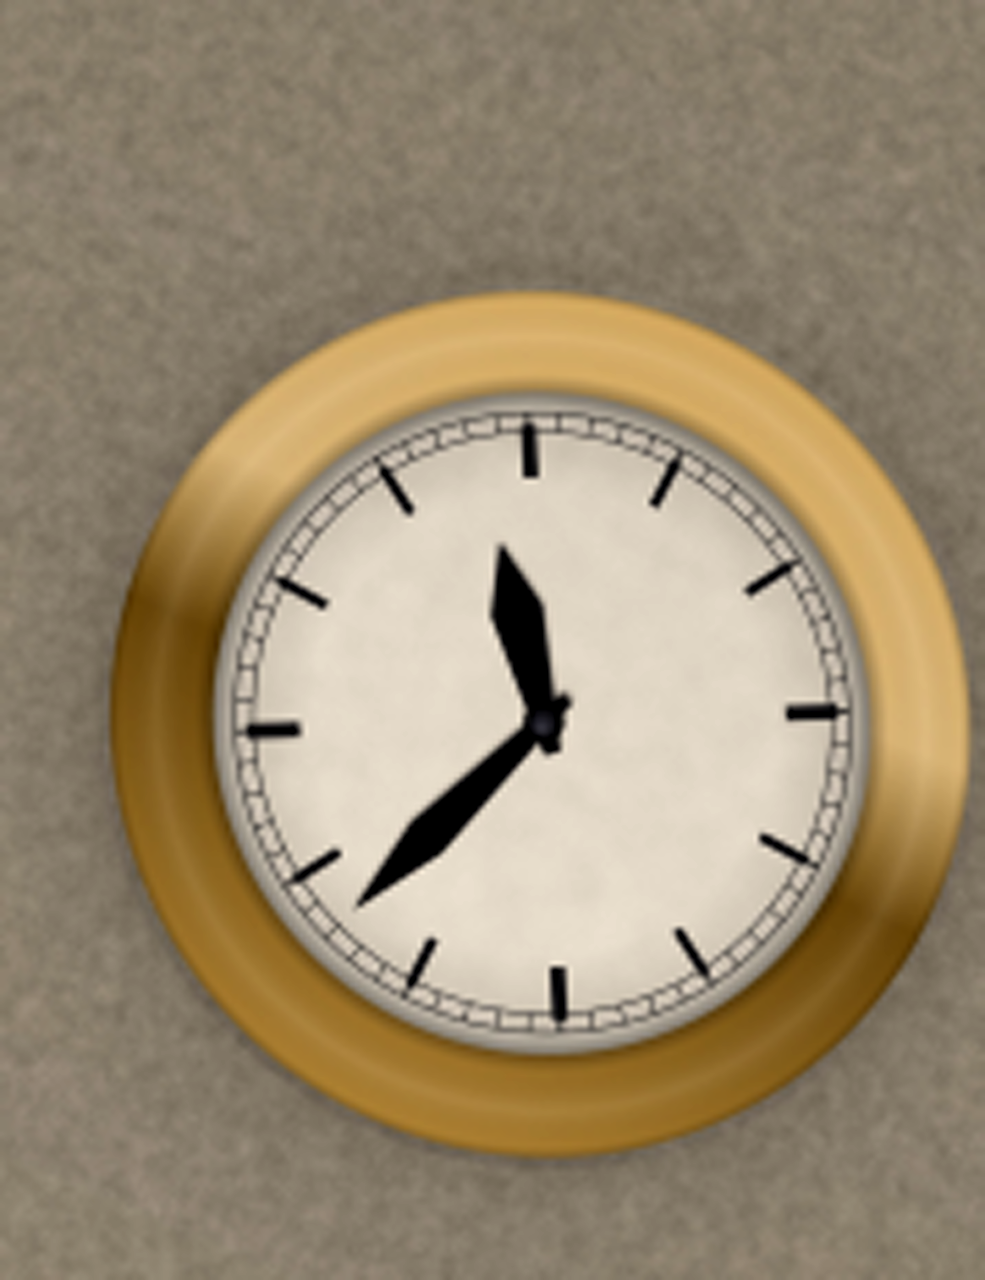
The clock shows 11.38
